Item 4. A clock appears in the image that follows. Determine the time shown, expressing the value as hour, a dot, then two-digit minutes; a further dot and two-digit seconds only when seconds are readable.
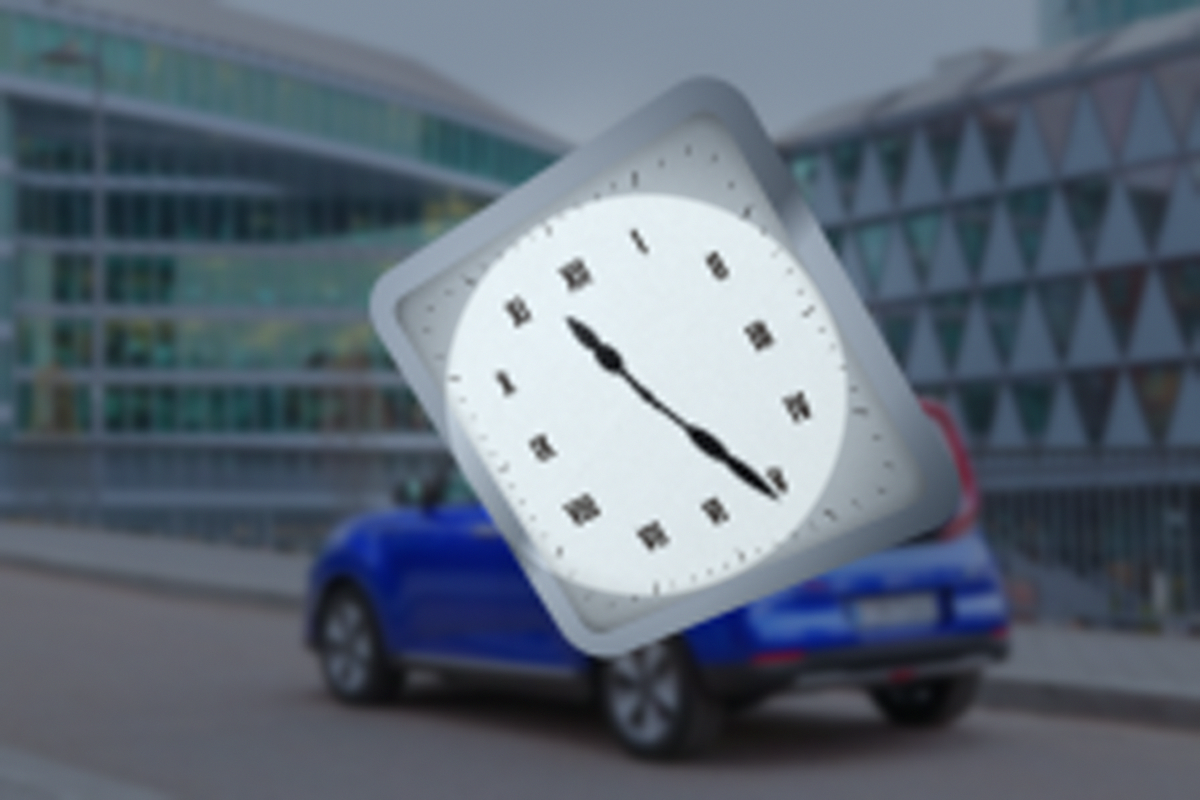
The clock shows 11.26
